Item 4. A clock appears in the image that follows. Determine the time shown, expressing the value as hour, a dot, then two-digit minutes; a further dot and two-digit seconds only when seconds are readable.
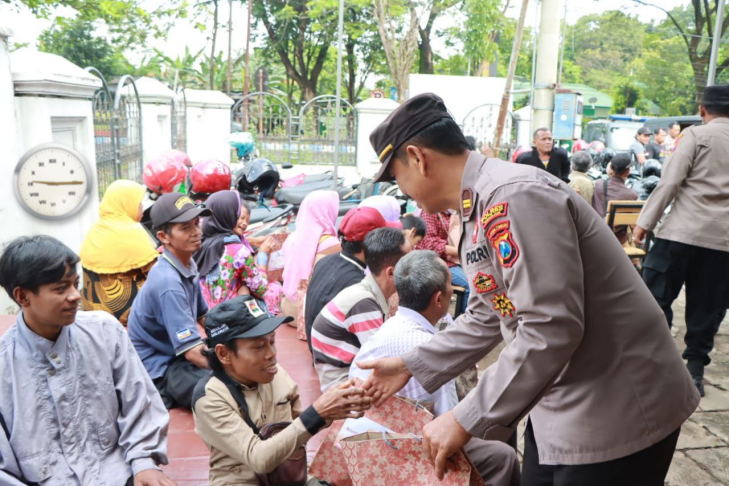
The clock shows 9.15
